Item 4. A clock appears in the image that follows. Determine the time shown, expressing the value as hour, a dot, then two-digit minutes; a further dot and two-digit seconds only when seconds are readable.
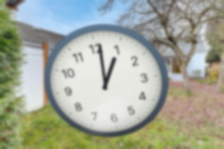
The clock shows 1.01
